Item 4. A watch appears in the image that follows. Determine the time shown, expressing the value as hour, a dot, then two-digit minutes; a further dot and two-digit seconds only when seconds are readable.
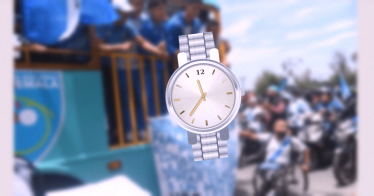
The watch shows 11.37
